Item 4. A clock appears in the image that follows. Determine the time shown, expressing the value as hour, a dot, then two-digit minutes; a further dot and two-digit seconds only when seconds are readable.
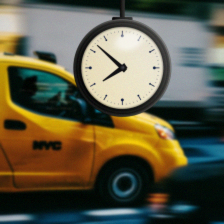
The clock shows 7.52
